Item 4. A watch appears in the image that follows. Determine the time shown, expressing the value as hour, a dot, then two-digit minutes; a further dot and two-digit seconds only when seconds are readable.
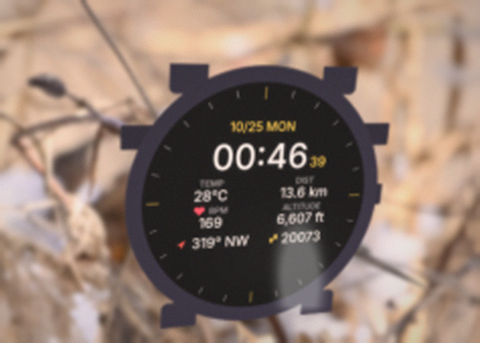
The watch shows 0.46
